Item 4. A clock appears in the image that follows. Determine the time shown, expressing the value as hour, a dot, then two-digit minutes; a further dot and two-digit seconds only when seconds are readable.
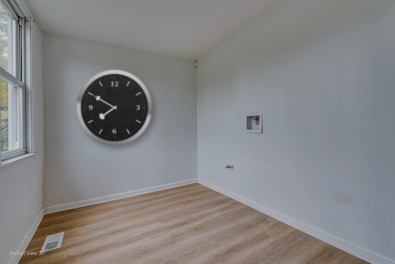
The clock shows 7.50
